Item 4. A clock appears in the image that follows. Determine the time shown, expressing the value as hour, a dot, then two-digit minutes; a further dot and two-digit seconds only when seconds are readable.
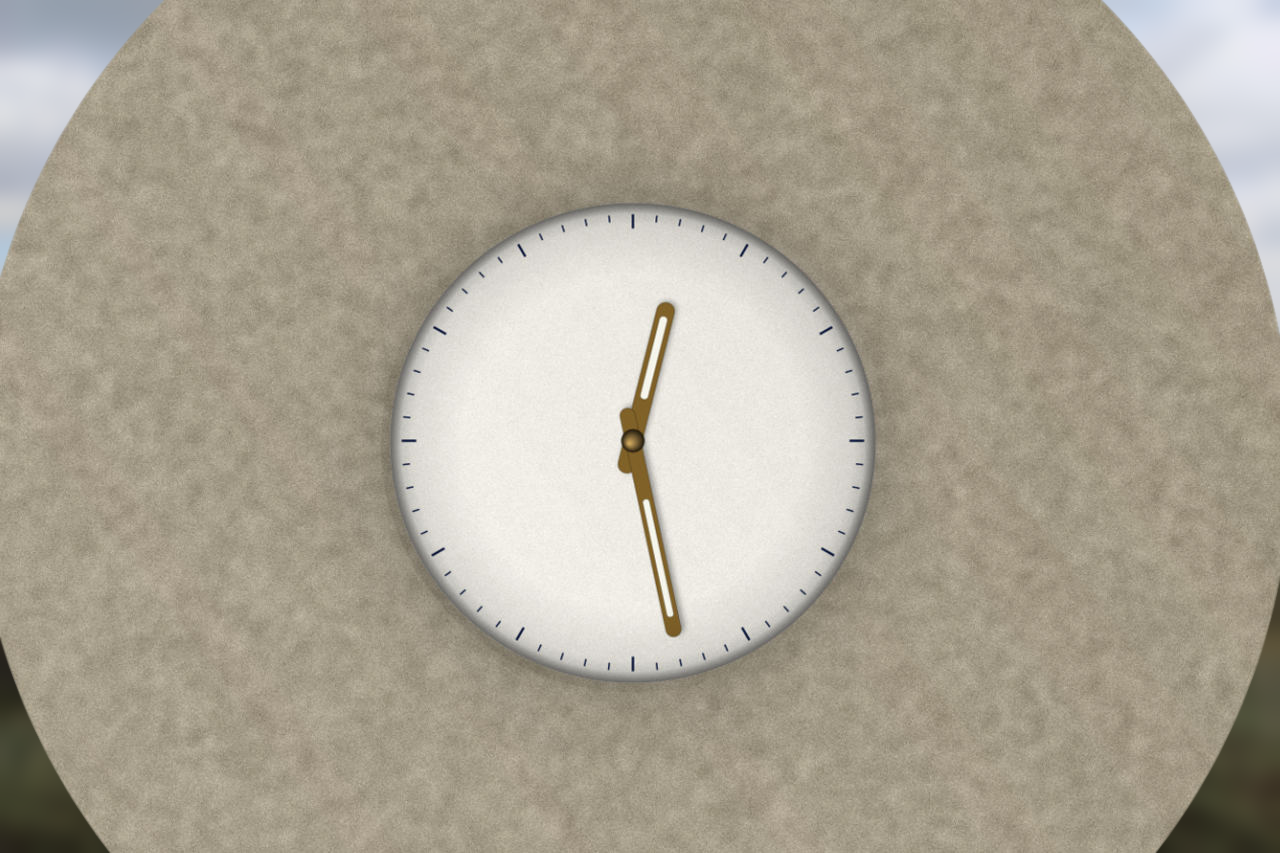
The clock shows 12.28
